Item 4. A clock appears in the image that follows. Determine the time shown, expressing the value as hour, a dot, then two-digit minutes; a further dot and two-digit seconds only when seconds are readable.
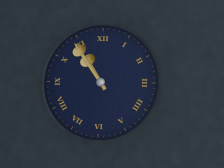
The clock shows 10.54
